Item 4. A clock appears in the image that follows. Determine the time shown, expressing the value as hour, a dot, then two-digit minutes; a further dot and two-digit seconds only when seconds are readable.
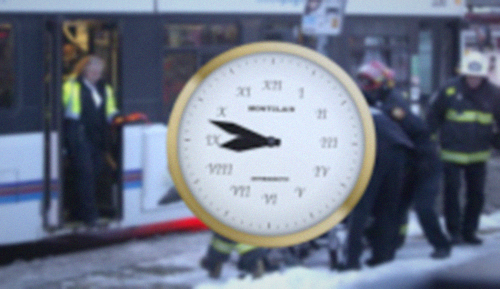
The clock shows 8.48
